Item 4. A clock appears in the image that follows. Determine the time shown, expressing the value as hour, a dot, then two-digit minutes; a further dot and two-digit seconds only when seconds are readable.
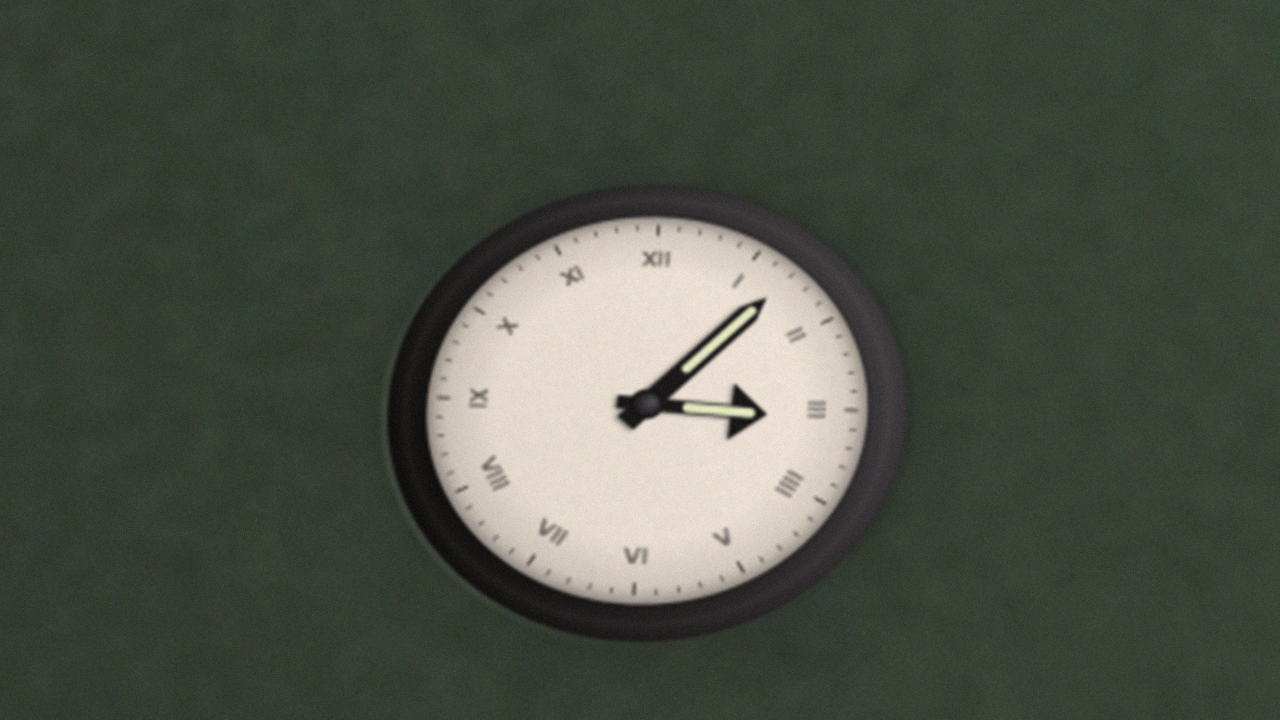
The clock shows 3.07
